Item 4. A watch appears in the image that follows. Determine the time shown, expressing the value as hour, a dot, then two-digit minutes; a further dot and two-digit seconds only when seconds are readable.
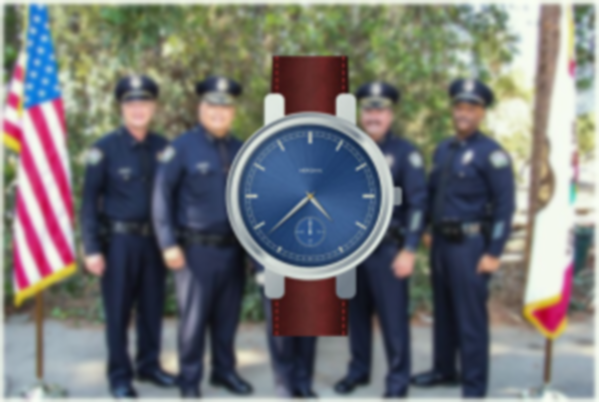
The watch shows 4.38
